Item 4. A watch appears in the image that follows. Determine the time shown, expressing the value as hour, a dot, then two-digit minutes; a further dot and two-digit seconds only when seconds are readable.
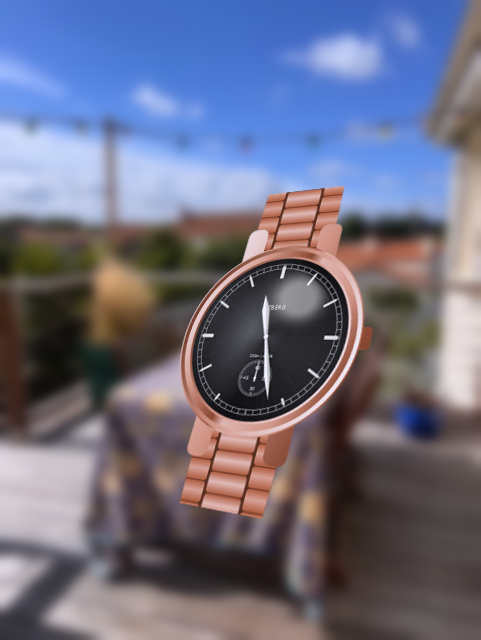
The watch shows 11.27
